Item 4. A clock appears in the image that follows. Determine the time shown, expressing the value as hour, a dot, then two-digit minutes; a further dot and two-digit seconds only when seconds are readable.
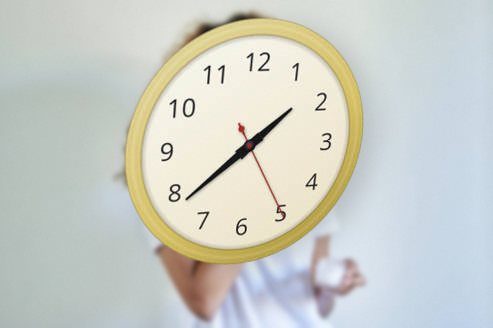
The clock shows 1.38.25
